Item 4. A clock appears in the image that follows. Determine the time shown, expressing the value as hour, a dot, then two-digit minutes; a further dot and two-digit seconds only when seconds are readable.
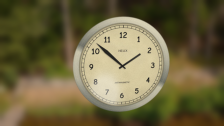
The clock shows 1.52
